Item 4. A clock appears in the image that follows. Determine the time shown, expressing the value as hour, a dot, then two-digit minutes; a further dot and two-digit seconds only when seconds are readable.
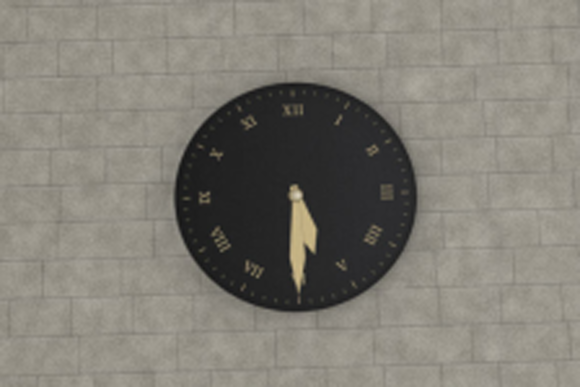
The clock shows 5.30
